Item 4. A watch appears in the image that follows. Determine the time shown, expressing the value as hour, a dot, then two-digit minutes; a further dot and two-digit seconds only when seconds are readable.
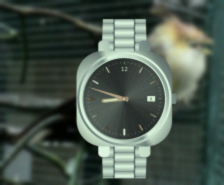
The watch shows 8.48
